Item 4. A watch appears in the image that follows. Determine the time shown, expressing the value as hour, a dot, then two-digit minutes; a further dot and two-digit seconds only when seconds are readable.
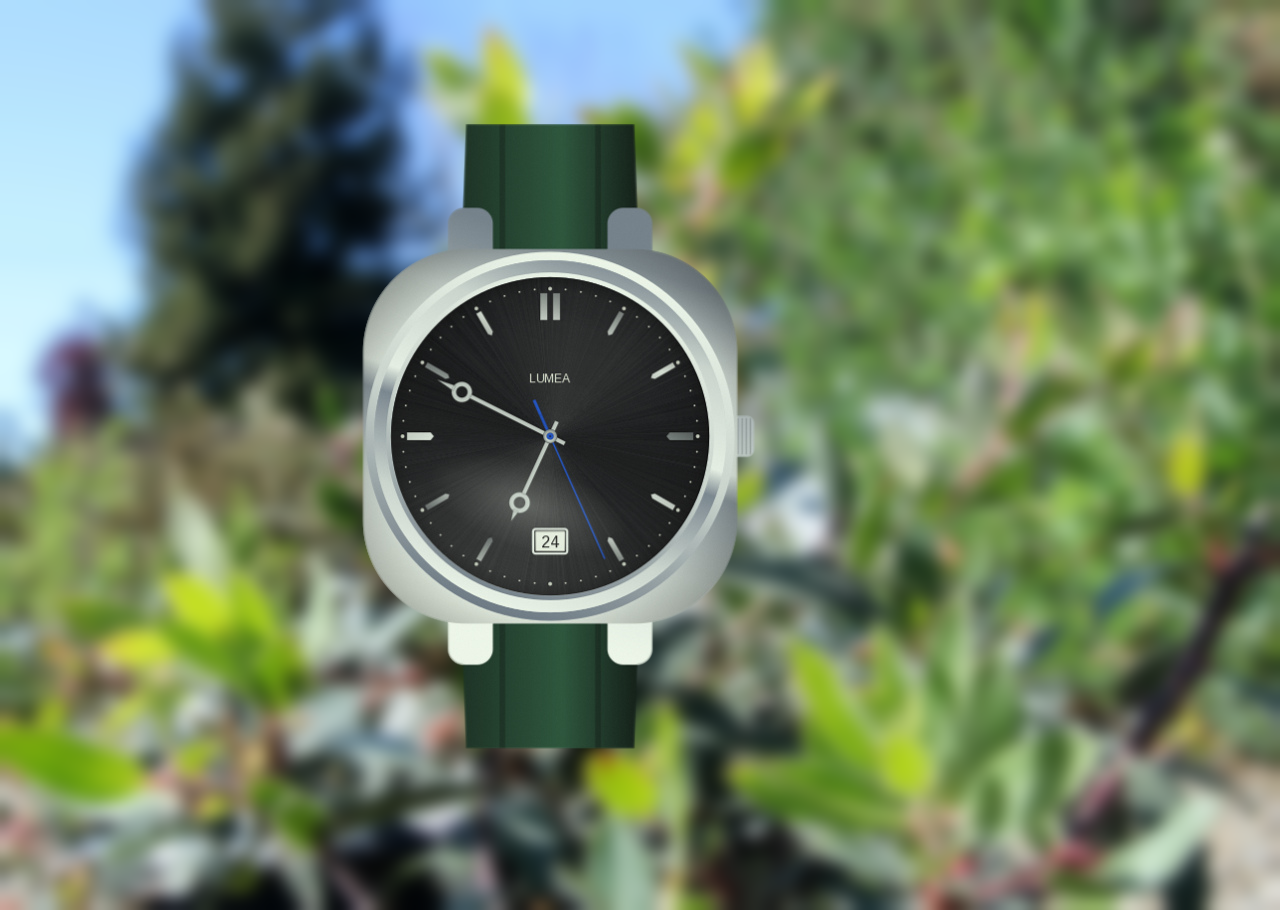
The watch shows 6.49.26
